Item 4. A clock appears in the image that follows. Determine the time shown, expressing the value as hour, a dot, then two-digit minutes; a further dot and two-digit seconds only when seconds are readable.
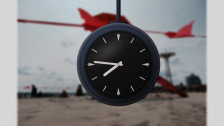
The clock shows 7.46
